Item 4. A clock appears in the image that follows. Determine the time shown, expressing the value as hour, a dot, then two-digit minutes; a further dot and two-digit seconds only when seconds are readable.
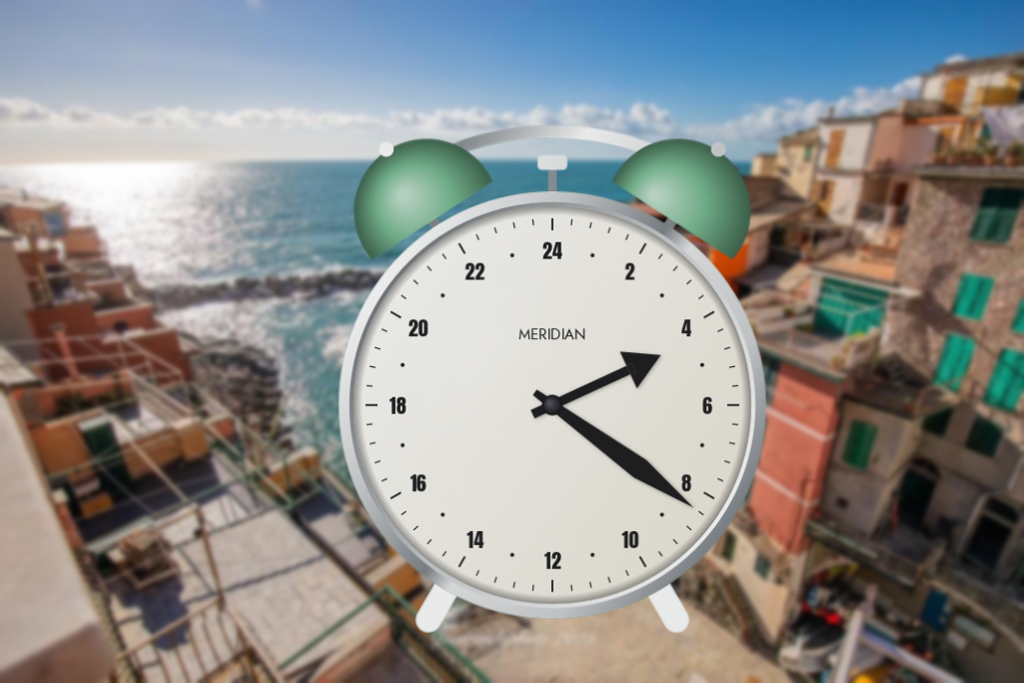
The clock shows 4.21
